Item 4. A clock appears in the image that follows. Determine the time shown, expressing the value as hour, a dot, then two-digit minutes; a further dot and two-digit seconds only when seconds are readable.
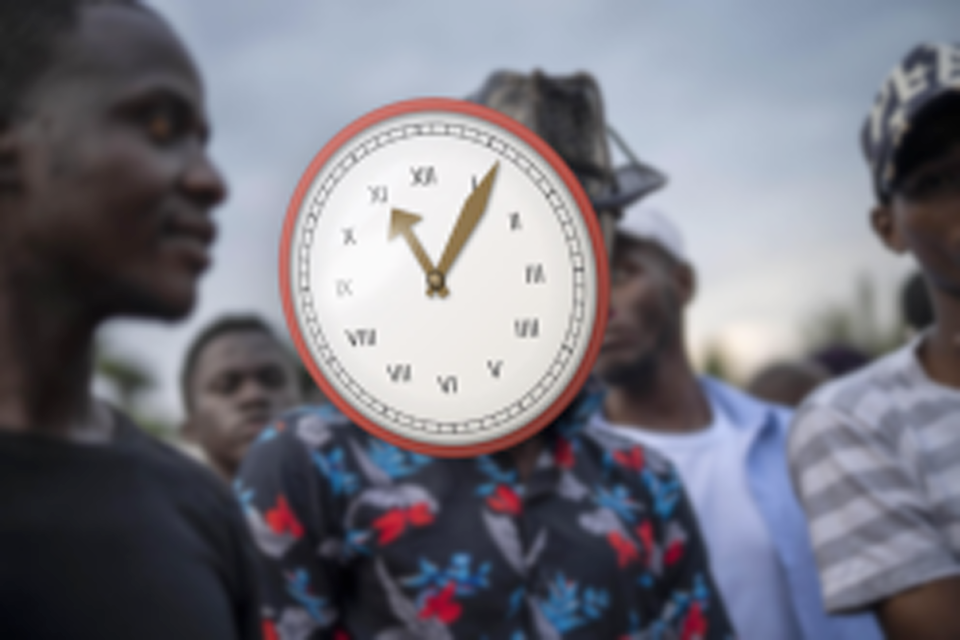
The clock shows 11.06
